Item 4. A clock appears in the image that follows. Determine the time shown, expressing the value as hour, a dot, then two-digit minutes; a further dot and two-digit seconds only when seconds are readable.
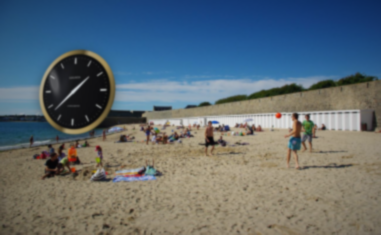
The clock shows 1.38
